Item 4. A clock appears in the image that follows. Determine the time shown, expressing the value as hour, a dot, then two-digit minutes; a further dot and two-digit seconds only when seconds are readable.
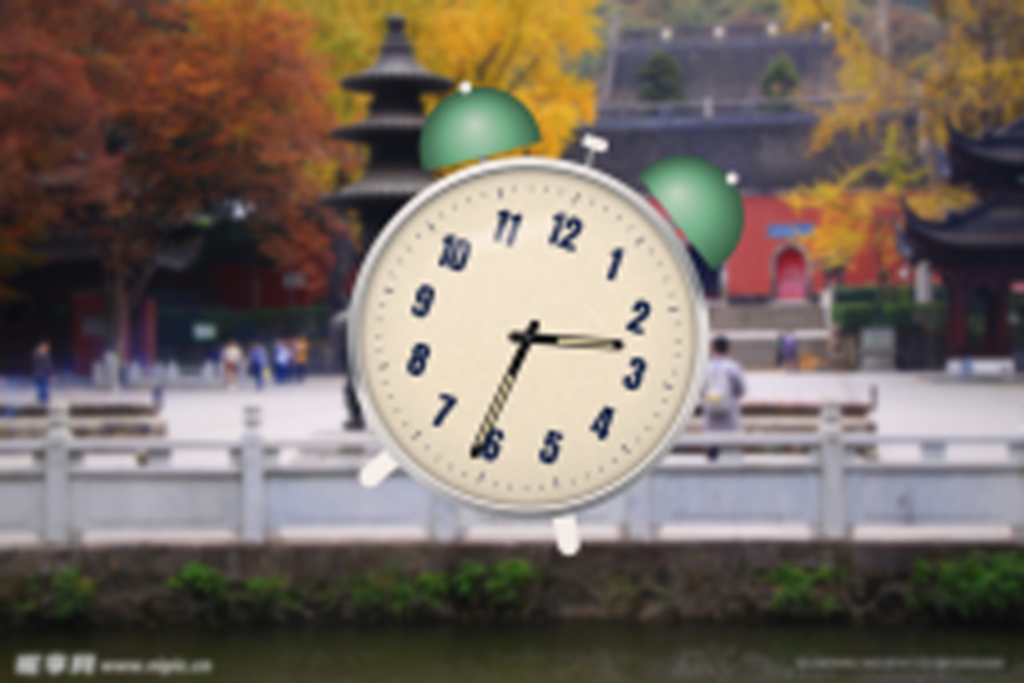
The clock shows 2.31
